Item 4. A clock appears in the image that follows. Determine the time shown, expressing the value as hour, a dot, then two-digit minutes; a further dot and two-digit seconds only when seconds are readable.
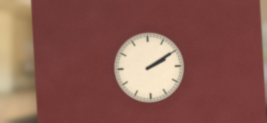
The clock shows 2.10
